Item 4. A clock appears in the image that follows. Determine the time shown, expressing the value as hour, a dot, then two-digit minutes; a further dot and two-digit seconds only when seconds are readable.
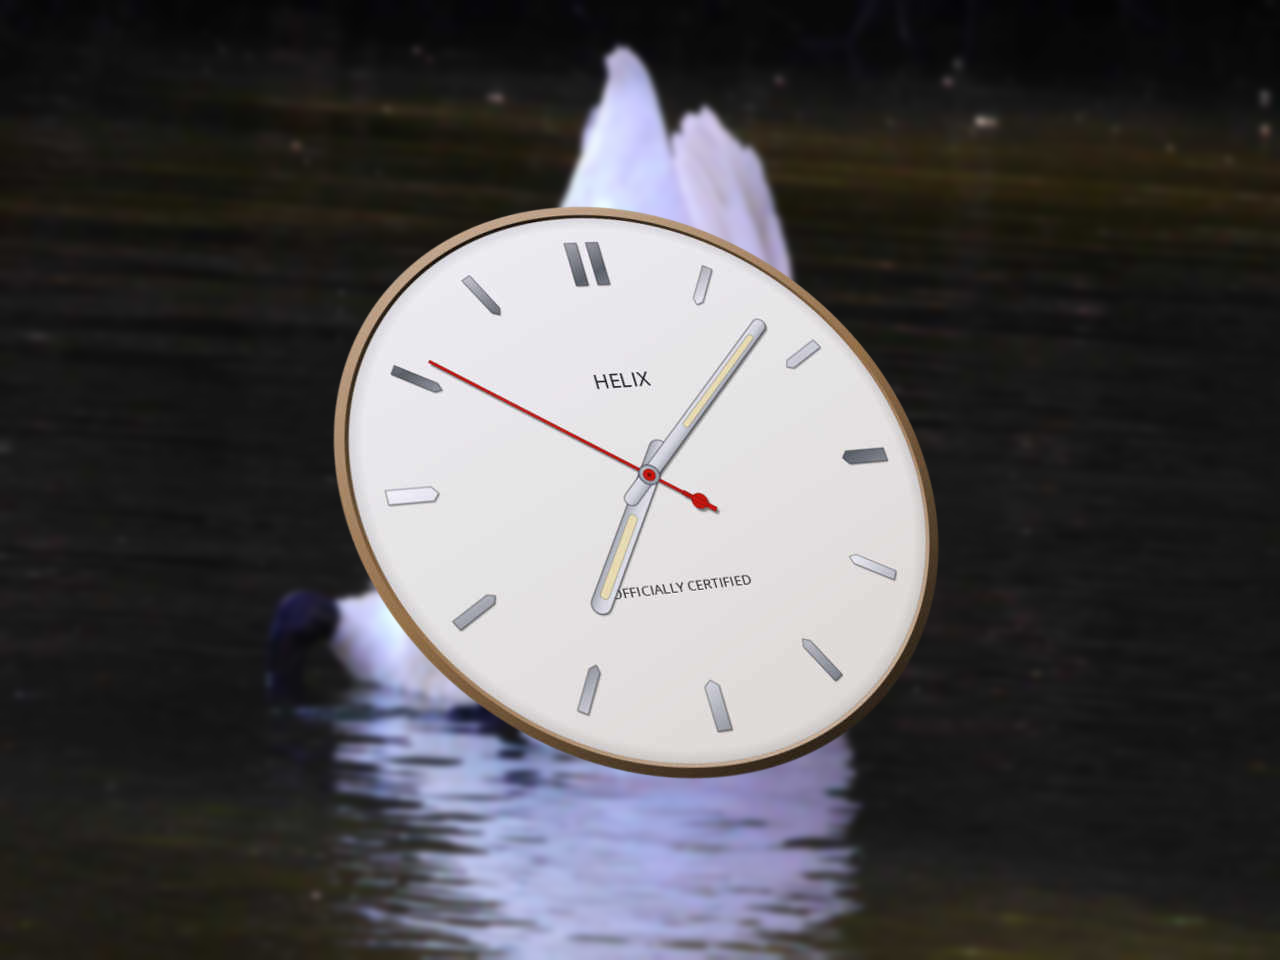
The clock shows 7.07.51
